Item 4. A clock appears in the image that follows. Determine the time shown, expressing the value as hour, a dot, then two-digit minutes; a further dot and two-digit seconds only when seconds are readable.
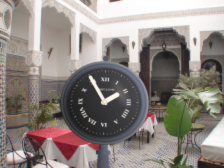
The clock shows 1.55
